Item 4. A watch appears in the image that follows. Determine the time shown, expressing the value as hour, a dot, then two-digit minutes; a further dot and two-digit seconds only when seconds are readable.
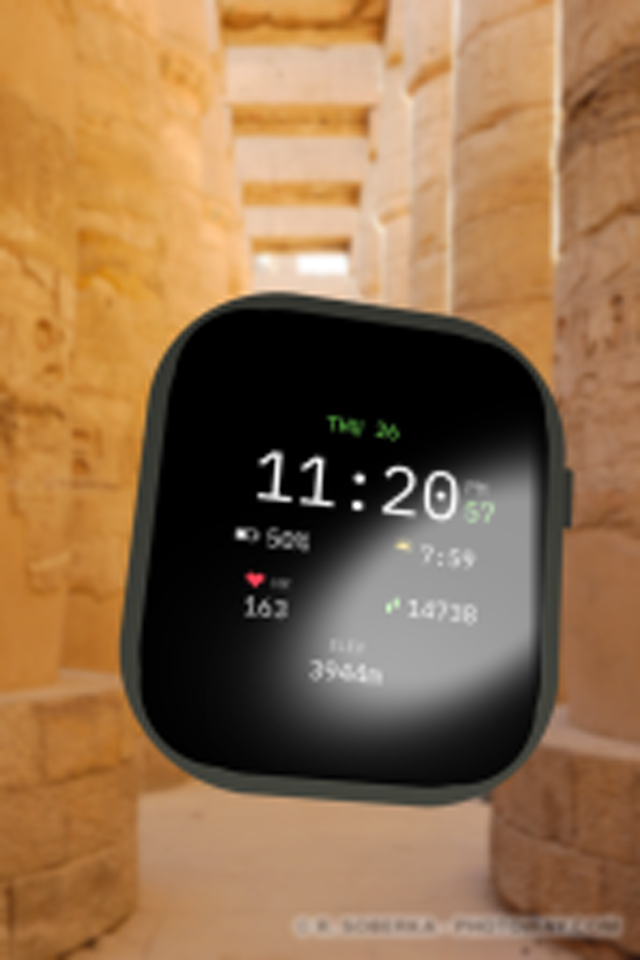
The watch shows 11.20
